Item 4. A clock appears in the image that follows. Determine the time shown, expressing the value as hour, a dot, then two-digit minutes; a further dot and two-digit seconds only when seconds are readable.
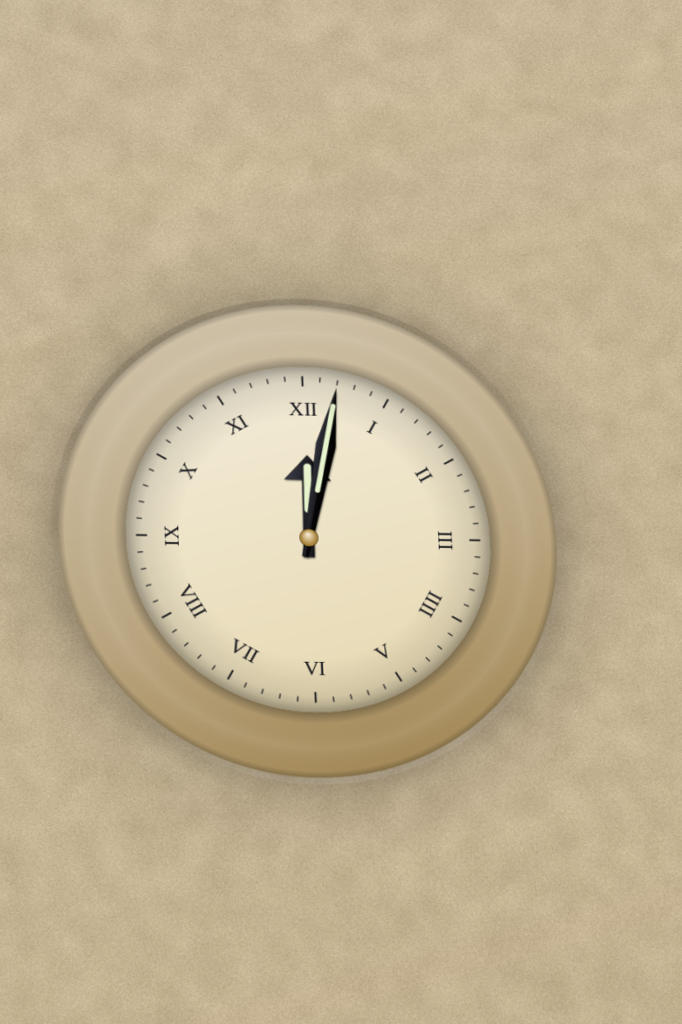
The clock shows 12.02
